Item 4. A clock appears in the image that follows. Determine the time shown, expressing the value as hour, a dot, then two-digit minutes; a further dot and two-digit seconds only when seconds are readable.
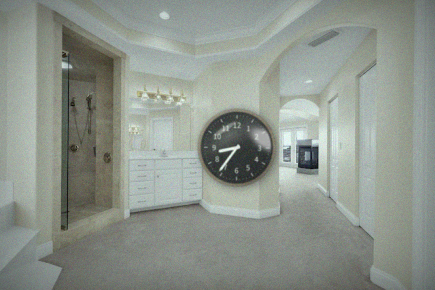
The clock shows 8.36
